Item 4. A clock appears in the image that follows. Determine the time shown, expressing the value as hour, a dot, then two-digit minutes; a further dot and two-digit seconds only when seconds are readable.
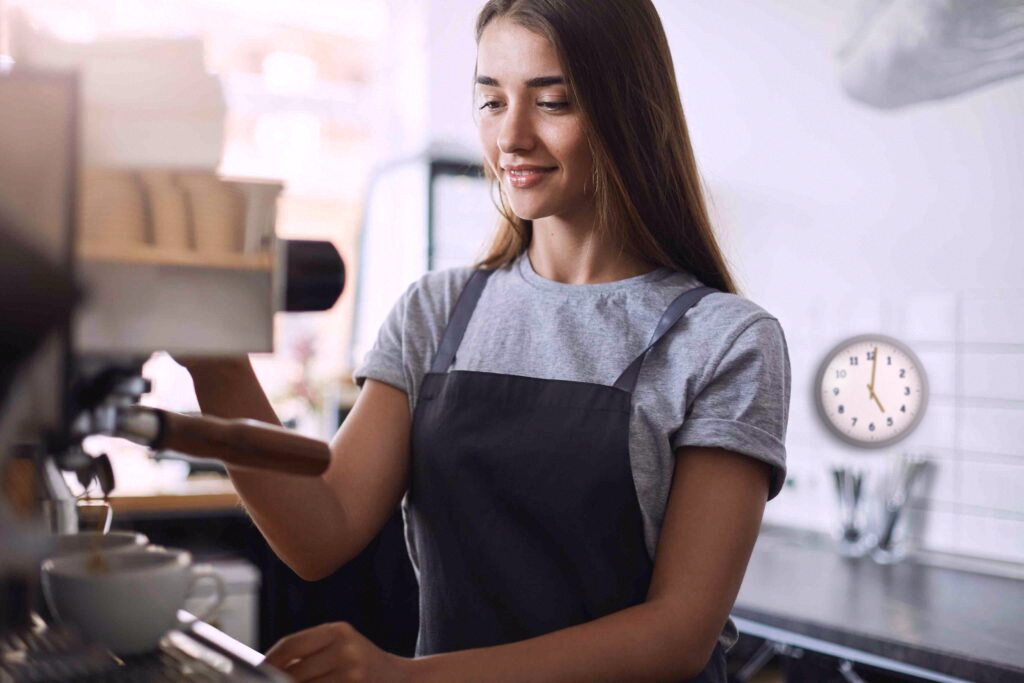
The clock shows 5.01
